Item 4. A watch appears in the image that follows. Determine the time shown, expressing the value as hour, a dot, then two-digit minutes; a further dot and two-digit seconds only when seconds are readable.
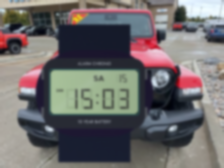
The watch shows 15.03
